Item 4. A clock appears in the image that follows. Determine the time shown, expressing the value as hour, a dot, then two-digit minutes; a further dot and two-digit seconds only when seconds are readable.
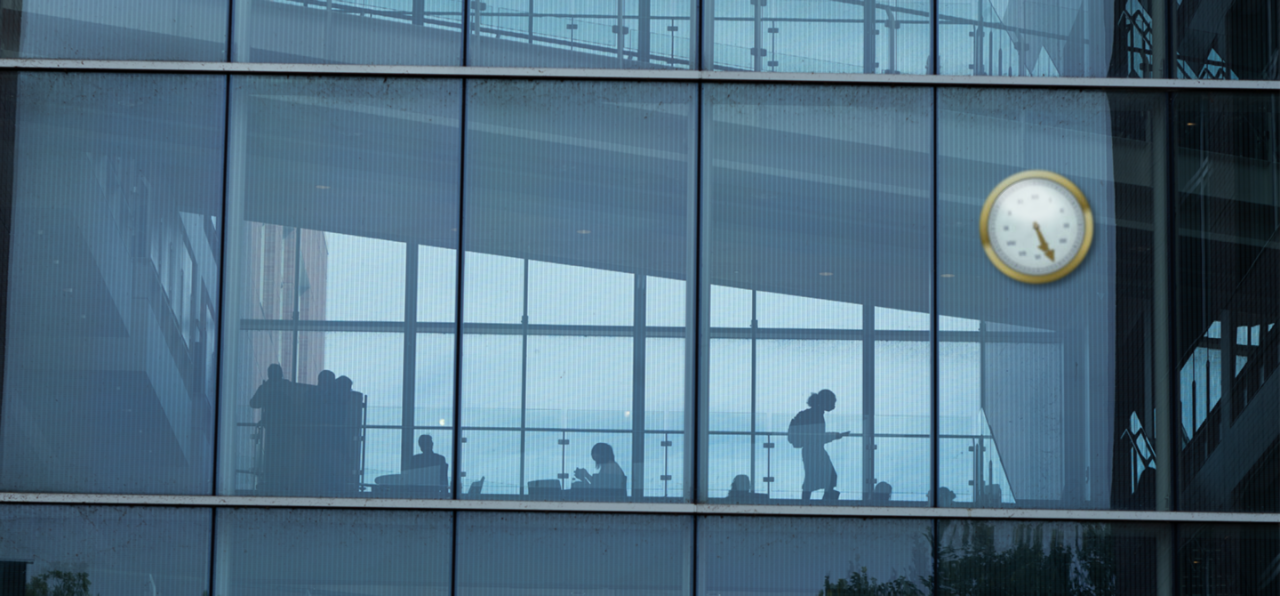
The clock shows 5.26
